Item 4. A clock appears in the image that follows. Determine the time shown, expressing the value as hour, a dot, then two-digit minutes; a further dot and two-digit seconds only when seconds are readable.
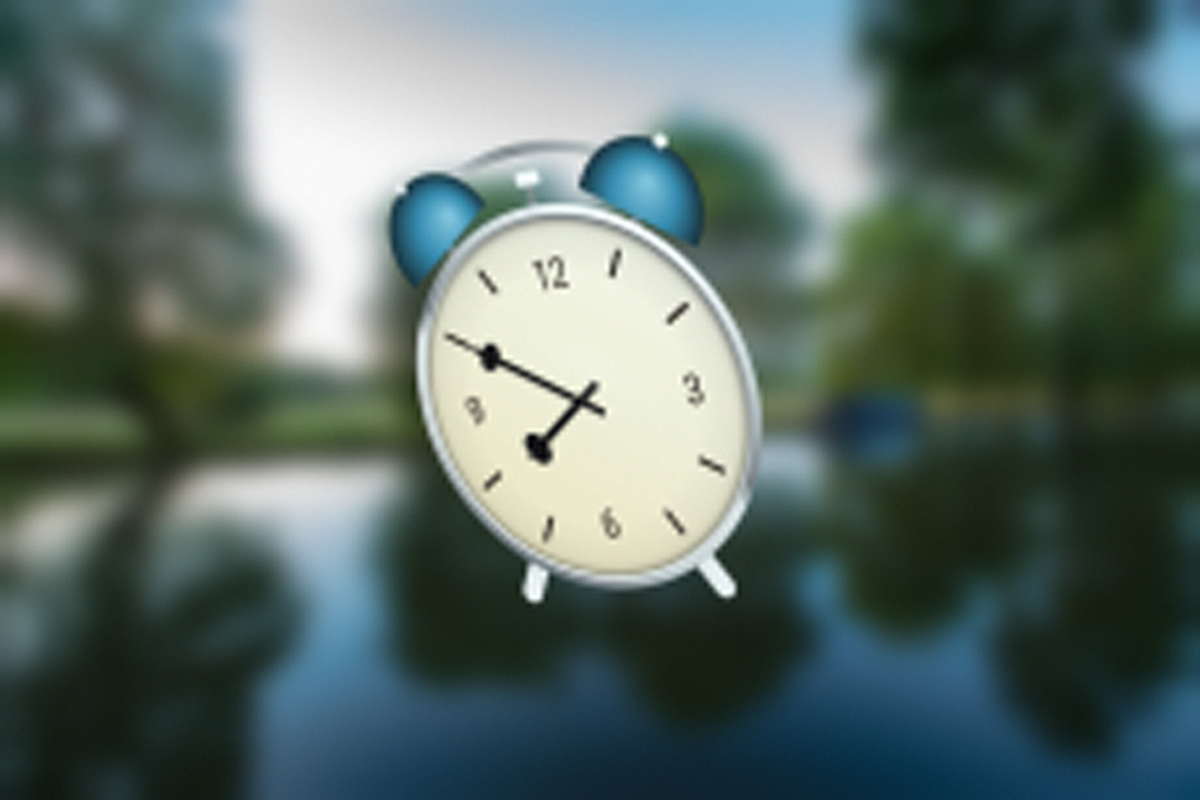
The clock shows 7.50
